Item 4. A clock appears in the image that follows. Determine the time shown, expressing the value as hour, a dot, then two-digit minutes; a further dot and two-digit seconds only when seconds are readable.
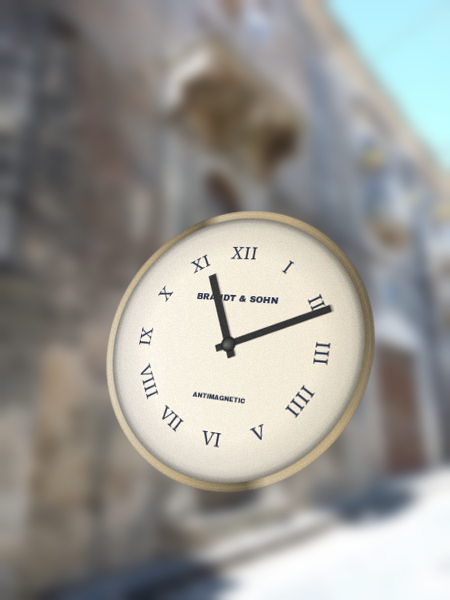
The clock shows 11.11
